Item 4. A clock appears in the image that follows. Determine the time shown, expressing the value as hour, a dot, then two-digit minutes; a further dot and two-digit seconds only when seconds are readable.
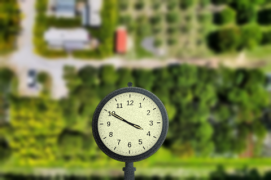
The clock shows 3.50
